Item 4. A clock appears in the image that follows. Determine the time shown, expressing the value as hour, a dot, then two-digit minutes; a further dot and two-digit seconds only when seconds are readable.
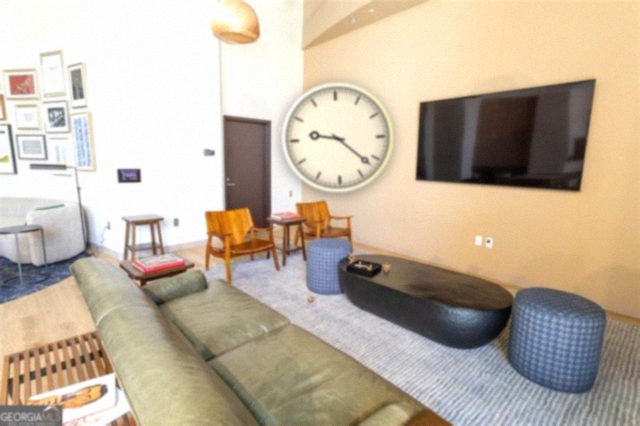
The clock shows 9.22
